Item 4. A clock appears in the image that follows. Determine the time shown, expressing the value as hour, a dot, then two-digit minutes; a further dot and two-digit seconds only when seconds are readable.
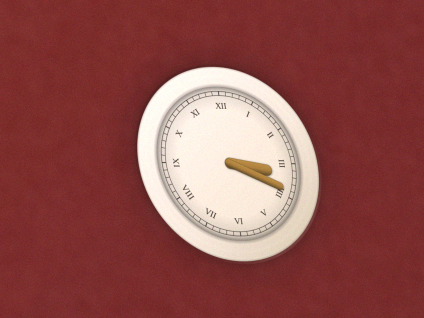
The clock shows 3.19
